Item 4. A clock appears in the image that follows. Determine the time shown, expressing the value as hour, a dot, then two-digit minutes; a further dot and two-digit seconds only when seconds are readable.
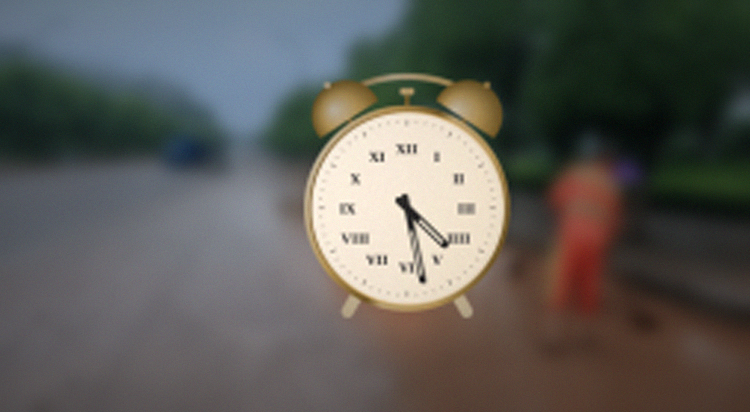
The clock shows 4.28
